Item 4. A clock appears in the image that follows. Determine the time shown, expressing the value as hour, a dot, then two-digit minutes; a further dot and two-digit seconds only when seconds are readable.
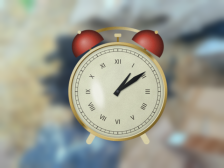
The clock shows 1.09
